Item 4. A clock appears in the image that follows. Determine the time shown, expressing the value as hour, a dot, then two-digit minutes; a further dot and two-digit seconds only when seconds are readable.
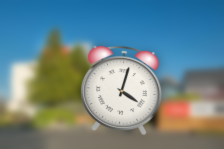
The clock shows 4.02
